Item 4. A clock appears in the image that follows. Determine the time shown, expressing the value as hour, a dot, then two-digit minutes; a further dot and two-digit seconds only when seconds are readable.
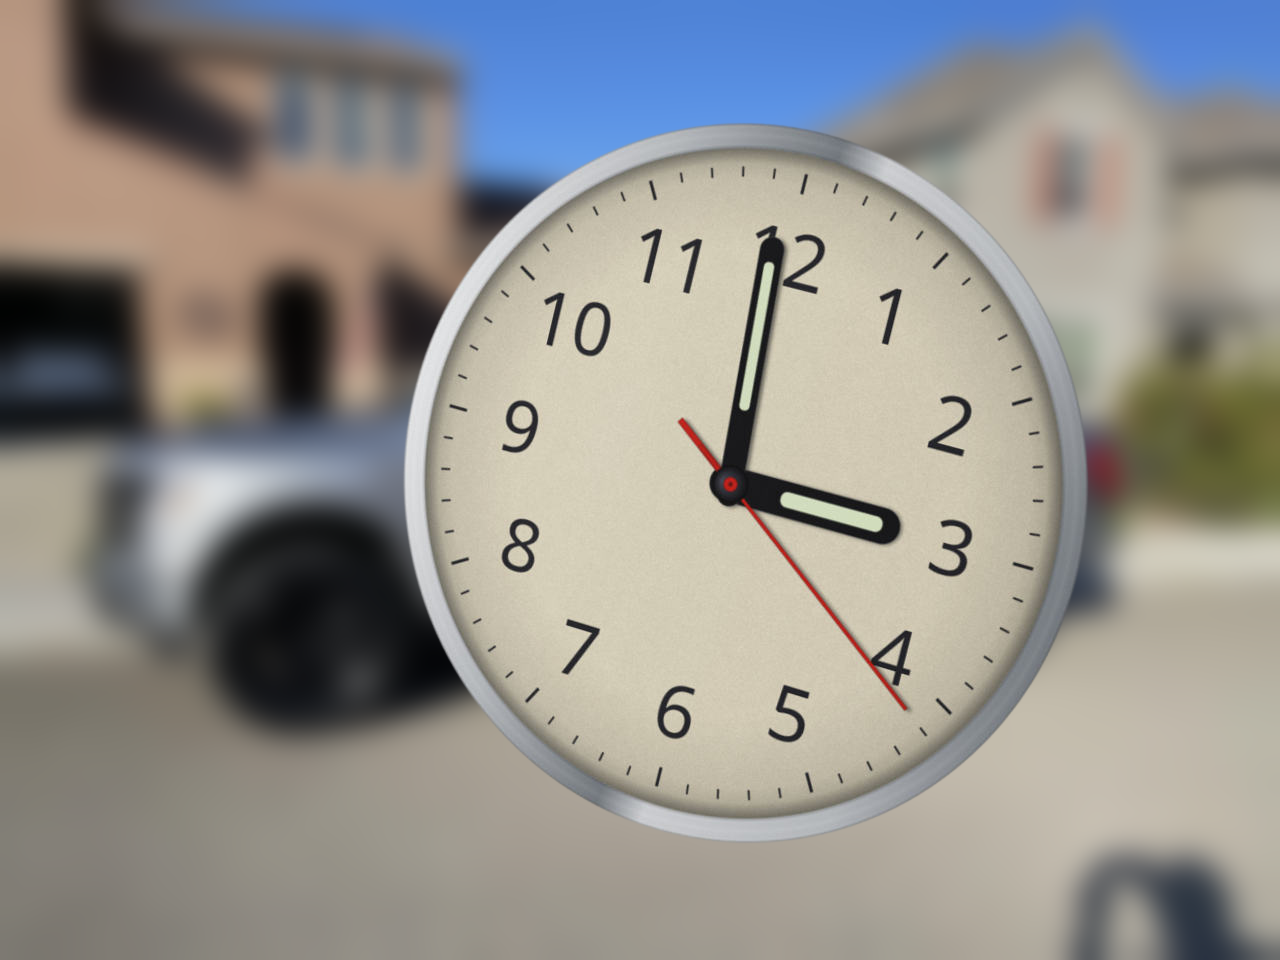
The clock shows 2.59.21
